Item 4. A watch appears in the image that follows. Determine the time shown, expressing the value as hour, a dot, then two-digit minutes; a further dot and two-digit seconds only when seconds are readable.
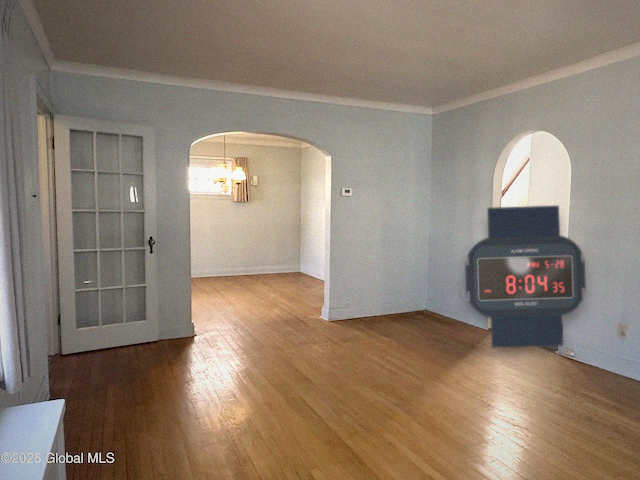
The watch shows 8.04.35
